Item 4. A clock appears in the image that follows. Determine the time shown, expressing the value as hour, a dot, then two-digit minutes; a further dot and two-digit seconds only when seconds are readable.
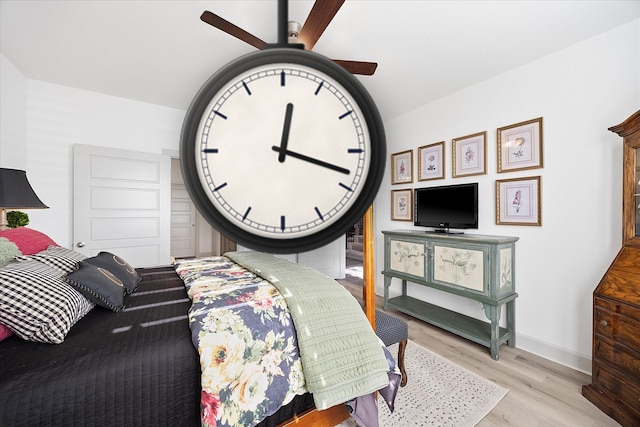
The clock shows 12.18
